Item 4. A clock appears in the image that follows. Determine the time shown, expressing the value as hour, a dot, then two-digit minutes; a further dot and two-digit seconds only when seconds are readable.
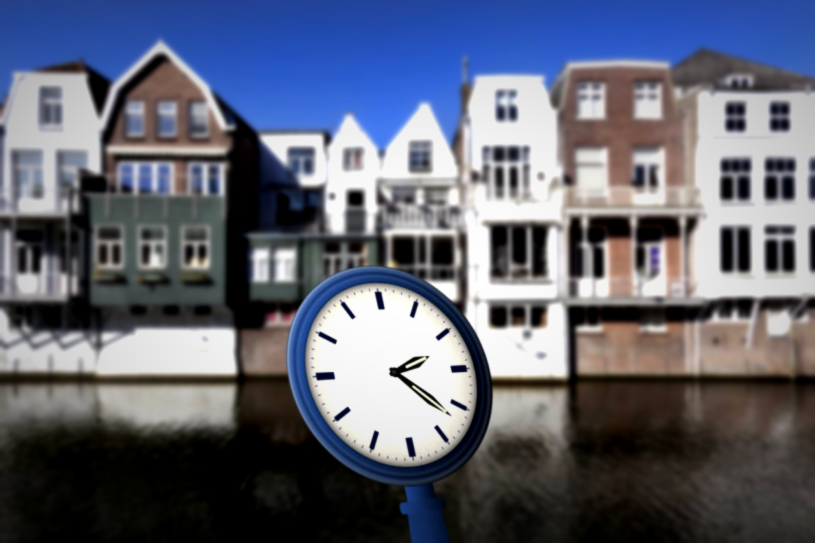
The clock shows 2.22
